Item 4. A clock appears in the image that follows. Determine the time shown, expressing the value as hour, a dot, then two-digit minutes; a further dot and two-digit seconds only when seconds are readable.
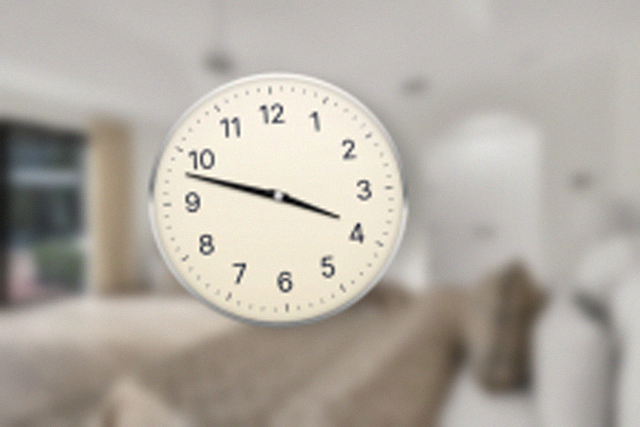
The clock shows 3.48
